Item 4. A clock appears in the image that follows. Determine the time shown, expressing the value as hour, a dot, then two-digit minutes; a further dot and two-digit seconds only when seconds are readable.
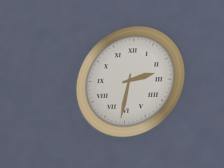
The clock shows 2.31
